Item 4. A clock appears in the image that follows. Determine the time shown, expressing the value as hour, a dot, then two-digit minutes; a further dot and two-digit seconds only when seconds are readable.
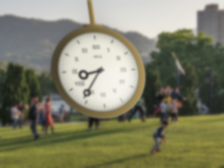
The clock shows 8.36
